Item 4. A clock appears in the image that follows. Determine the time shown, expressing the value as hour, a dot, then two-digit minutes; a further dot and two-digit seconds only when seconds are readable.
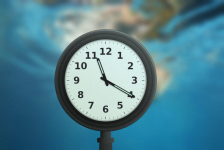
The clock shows 11.20
